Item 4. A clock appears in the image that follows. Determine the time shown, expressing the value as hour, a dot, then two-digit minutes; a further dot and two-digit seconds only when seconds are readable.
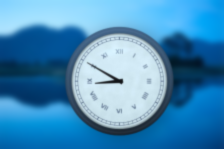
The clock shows 8.50
